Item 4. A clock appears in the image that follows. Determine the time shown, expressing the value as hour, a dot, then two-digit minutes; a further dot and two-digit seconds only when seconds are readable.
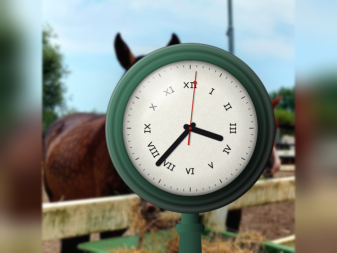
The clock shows 3.37.01
